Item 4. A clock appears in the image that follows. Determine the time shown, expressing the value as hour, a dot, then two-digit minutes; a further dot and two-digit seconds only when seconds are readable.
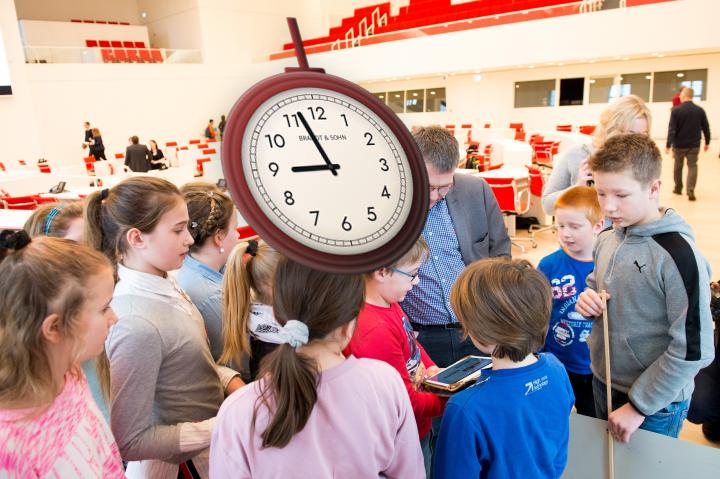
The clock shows 8.57
